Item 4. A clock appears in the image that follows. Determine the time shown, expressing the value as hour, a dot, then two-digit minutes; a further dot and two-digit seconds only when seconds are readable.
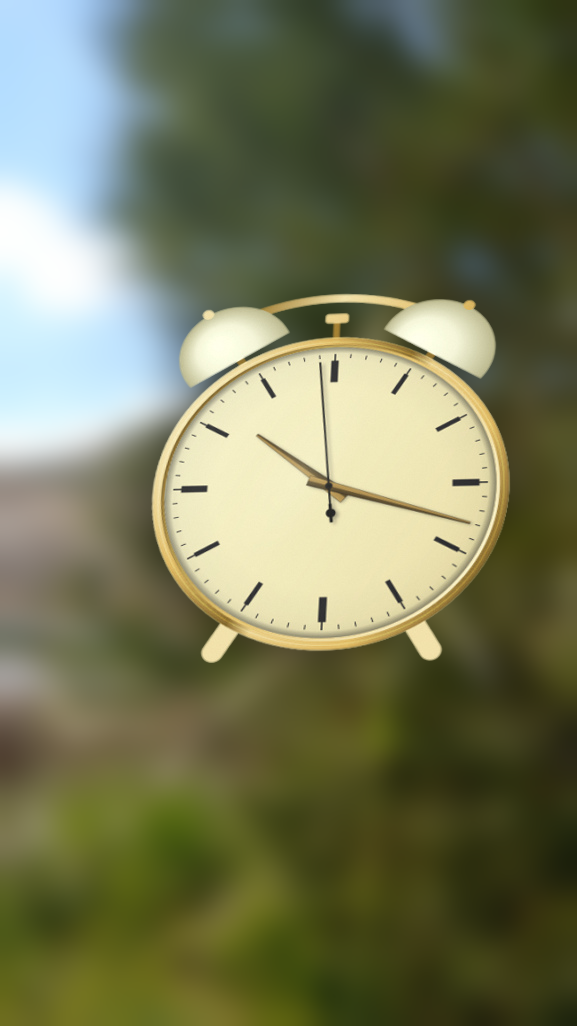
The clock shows 10.17.59
